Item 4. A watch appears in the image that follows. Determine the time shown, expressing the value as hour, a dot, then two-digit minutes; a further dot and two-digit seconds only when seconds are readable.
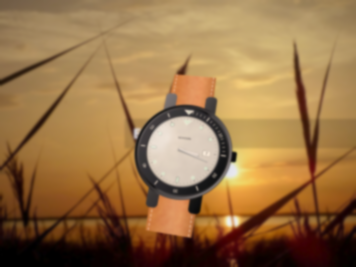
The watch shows 3.18
